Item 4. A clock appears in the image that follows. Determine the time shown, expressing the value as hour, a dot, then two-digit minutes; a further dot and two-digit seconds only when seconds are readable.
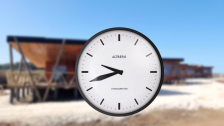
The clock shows 9.42
